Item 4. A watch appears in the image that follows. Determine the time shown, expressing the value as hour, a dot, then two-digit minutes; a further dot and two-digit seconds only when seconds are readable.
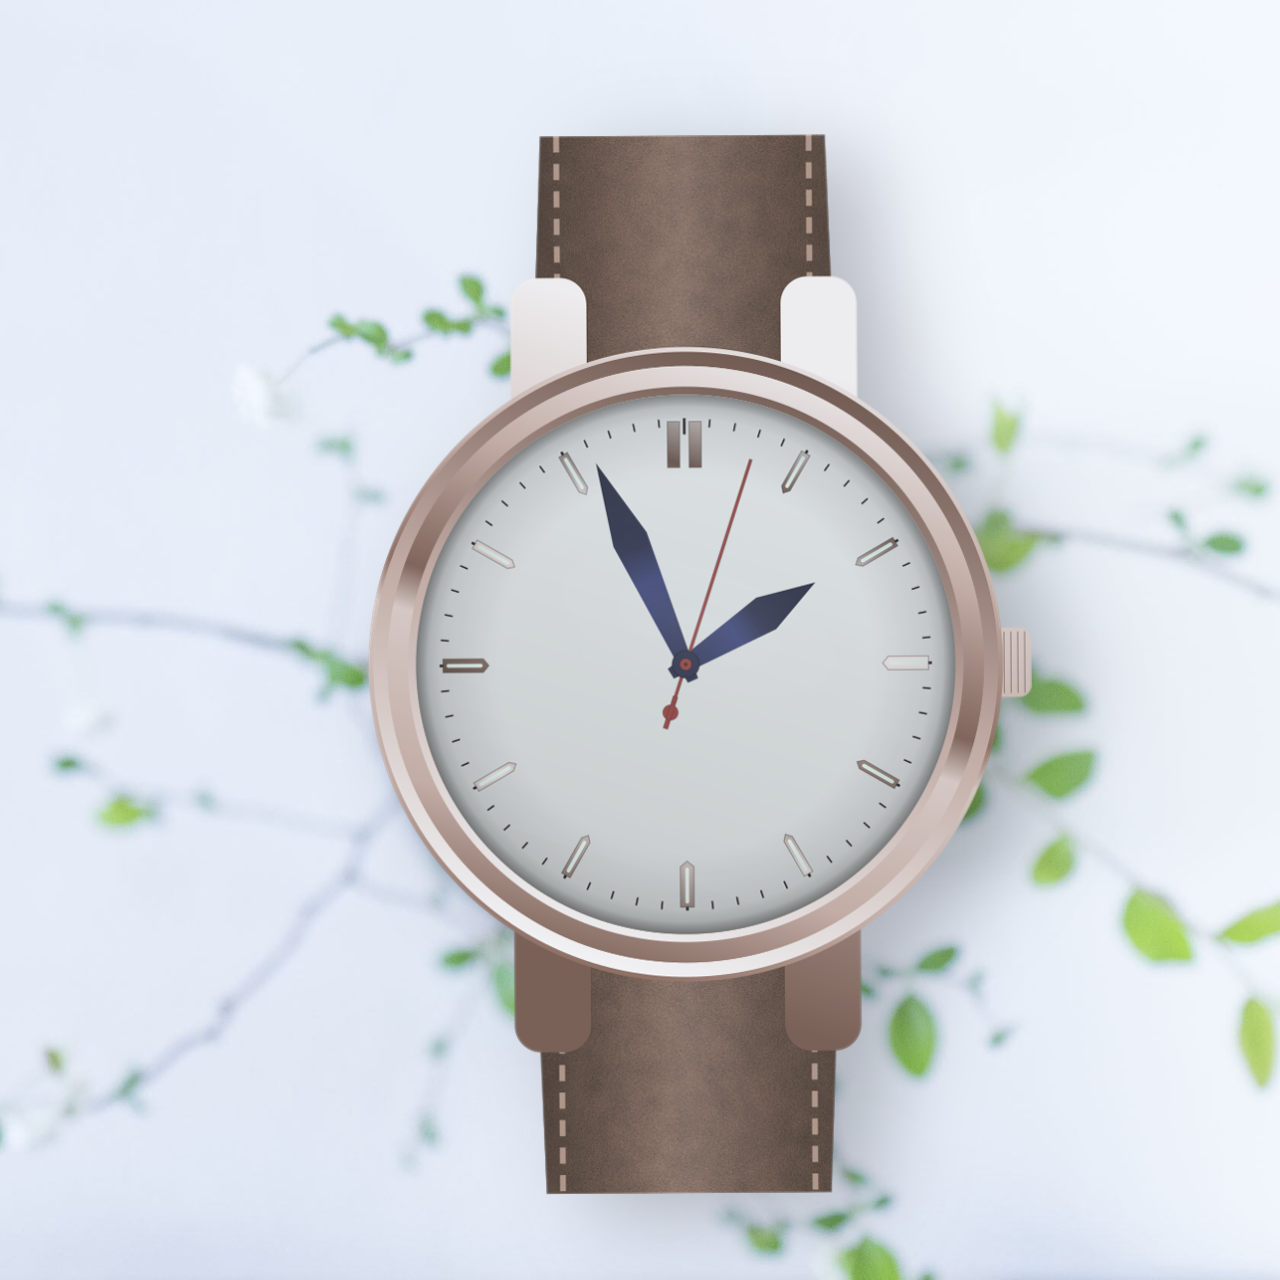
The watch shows 1.56.03
